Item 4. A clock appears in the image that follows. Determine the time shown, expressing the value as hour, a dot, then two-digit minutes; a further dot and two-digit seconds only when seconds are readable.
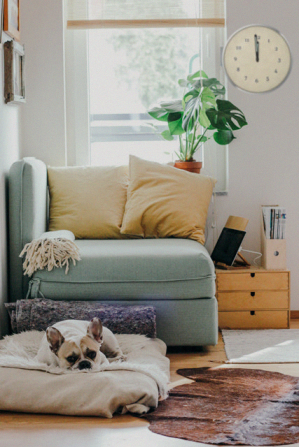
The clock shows 11.59
